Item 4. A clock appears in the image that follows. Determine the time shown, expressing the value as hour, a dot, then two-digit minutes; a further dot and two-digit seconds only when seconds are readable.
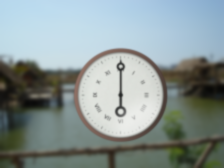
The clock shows 6.00
